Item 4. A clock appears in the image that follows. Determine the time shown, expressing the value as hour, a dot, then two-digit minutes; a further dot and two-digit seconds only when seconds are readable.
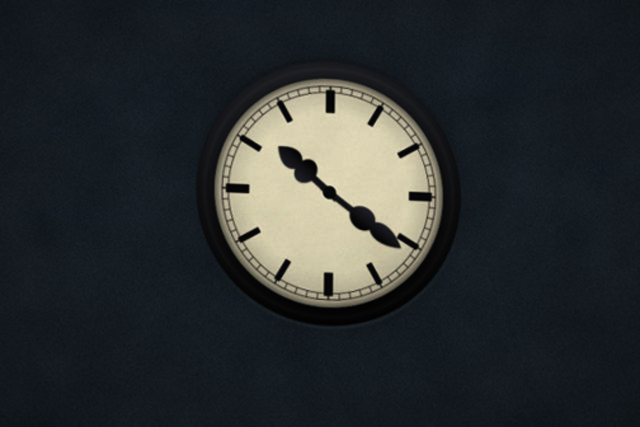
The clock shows 10.21
